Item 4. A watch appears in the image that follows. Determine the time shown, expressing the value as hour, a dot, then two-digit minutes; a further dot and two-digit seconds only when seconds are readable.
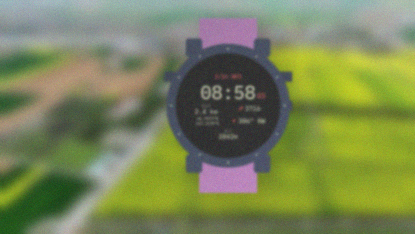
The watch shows 8.58
